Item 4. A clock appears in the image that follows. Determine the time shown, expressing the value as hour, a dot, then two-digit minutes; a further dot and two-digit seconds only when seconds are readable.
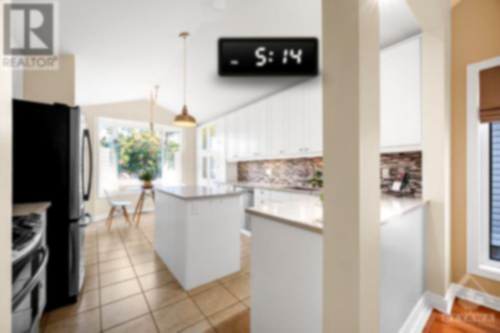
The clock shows 5.14
